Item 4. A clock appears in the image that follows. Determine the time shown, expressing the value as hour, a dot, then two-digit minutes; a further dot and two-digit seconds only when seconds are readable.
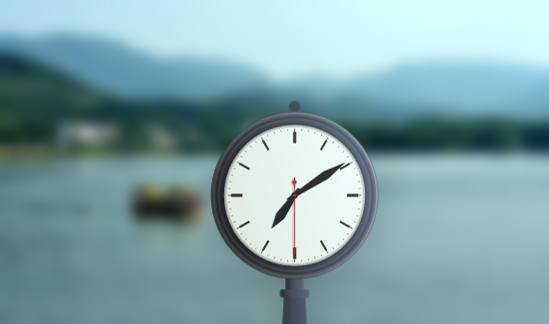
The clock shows 7.09.30
